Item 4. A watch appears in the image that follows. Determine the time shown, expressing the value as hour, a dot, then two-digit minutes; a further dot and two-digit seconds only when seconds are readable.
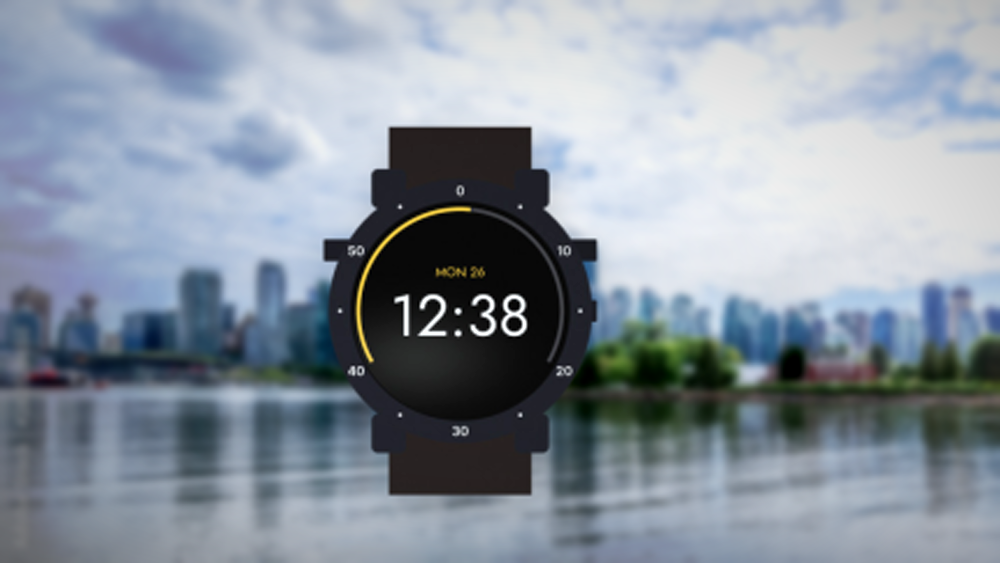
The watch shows 12.38
